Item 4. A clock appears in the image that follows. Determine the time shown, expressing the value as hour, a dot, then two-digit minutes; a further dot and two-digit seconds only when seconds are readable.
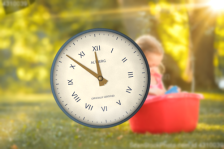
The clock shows 11.52
